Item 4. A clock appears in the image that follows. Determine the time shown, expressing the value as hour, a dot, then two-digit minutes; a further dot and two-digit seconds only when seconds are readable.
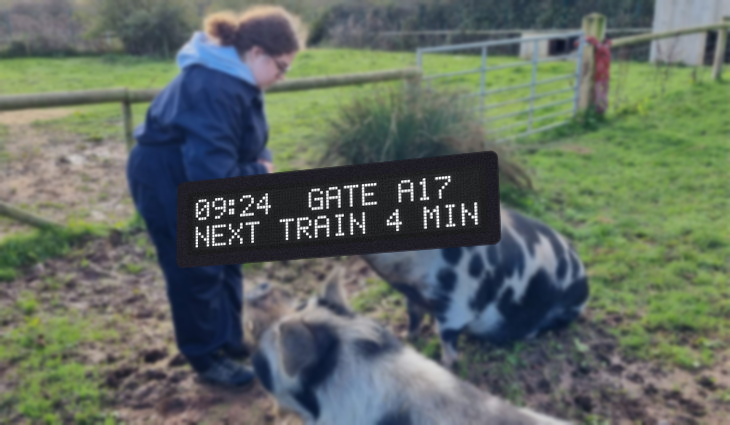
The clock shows 9.24
